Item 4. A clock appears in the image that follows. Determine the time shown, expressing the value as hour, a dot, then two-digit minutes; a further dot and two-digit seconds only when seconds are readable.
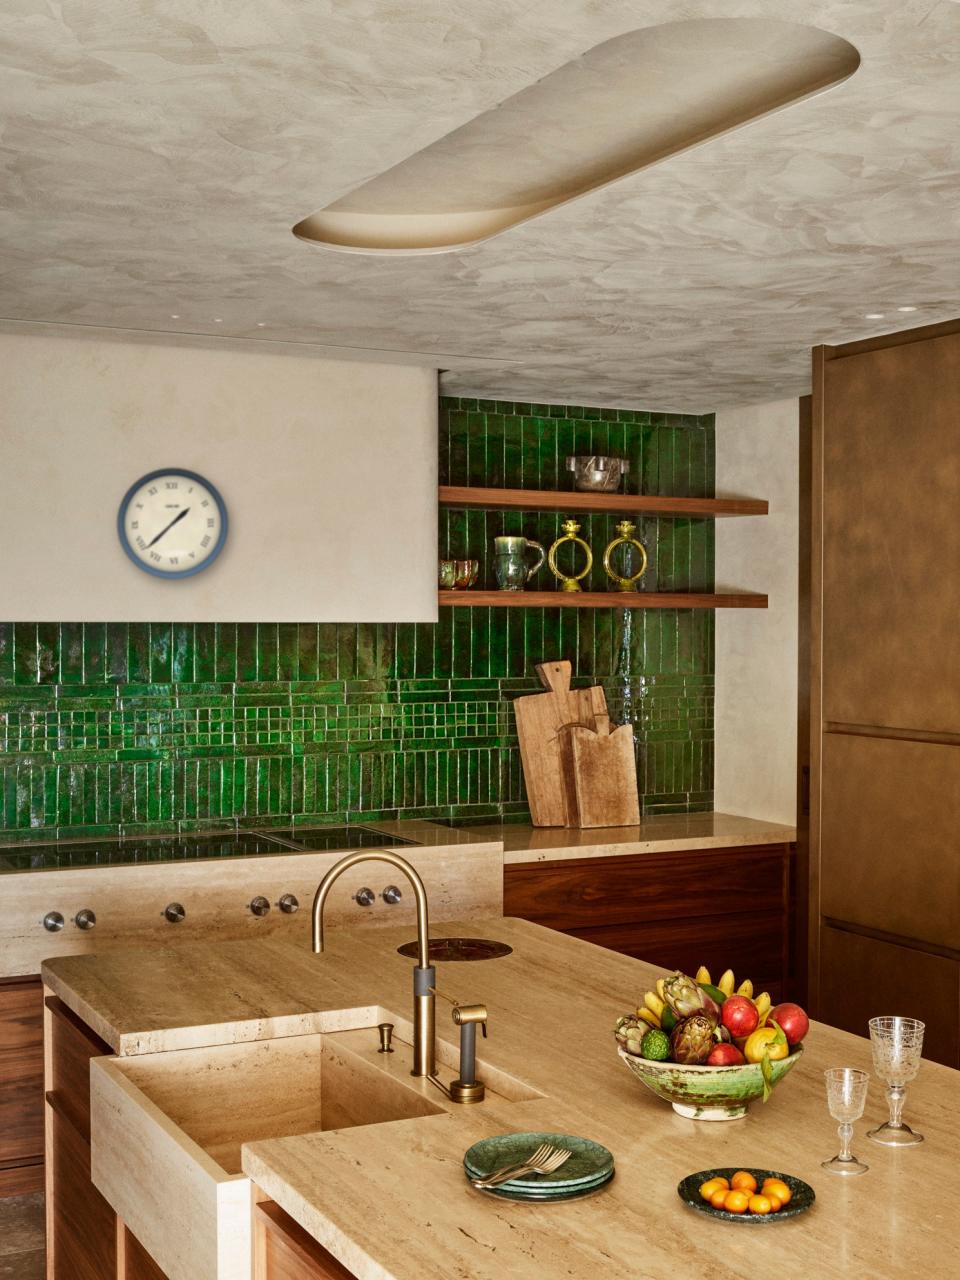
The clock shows 1.38
